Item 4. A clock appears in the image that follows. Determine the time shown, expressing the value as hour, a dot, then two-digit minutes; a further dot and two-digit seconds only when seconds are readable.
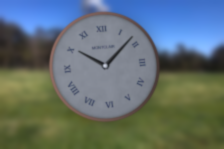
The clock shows 10.08
